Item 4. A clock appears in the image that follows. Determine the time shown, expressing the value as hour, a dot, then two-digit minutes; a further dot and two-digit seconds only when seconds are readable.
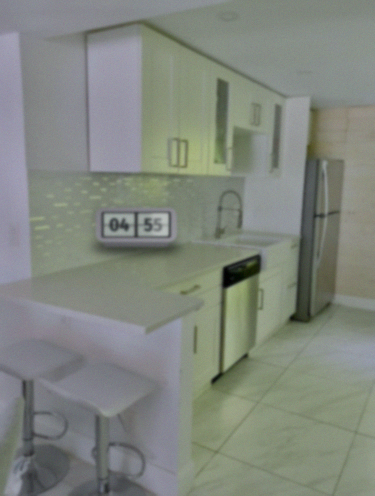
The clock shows 4.55
